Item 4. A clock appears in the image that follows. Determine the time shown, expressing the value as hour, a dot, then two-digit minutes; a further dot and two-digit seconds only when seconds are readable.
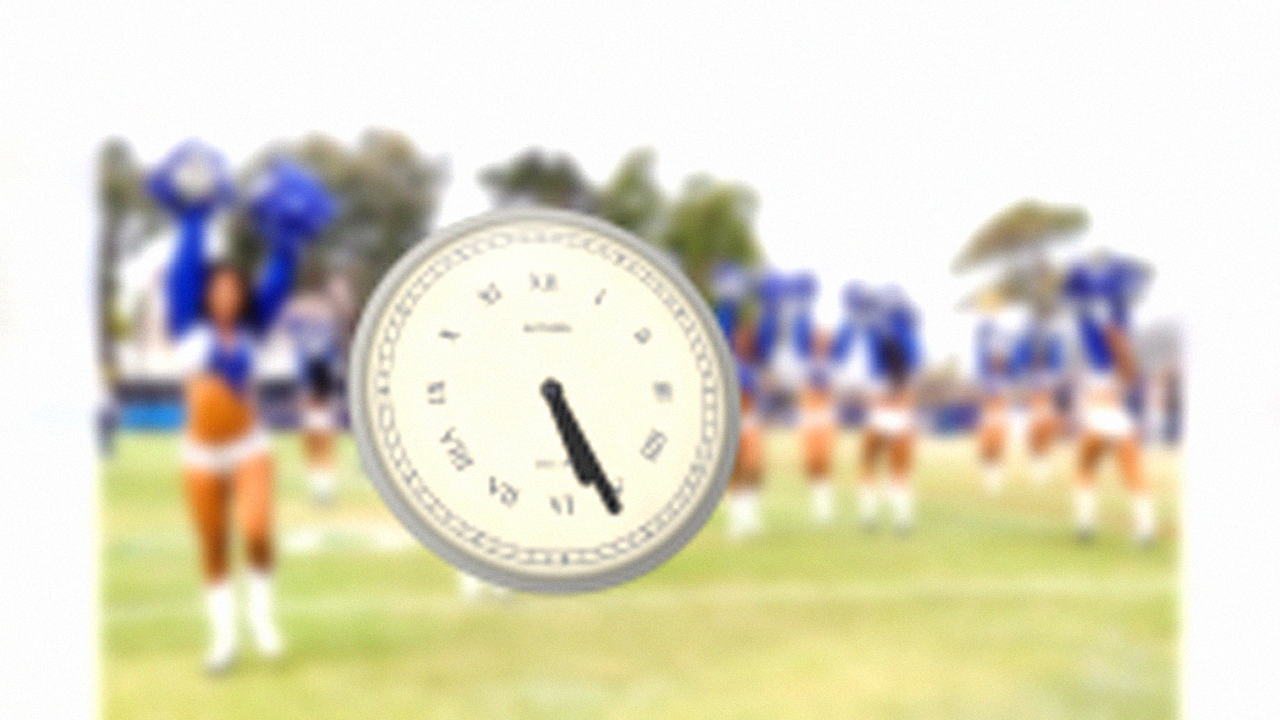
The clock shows 5.26
